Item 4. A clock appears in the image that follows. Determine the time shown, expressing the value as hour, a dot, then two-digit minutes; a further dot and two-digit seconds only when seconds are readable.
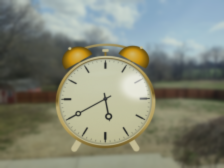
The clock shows 5.40
